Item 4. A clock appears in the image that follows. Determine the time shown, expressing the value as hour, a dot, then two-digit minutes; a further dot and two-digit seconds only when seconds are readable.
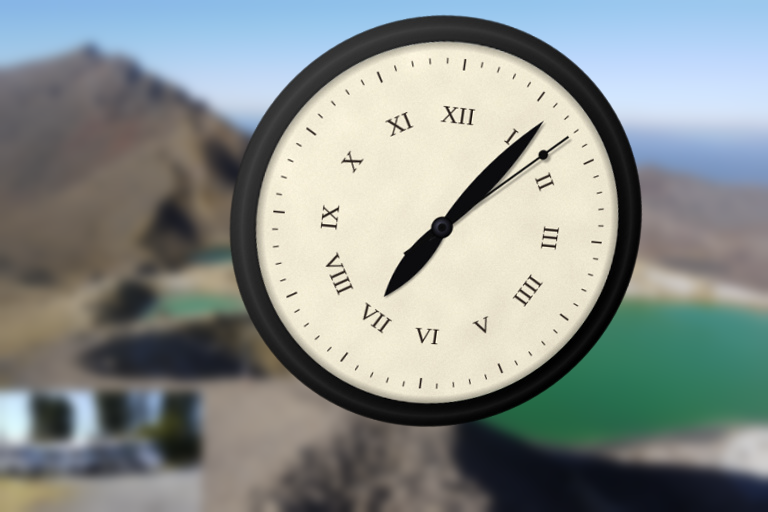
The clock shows 7.06.08
